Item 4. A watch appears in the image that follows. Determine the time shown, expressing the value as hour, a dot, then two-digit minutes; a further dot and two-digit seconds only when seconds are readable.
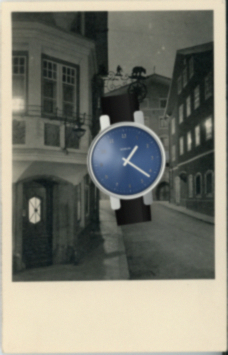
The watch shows 1.22
